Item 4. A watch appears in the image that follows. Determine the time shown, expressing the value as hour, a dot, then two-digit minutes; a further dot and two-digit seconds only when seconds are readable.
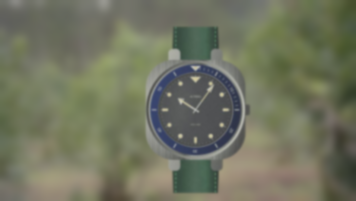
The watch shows 10.06
